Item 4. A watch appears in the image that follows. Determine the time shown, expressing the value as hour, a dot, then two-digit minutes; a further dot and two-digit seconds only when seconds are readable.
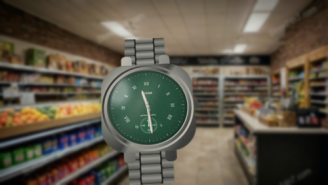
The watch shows 11.29
